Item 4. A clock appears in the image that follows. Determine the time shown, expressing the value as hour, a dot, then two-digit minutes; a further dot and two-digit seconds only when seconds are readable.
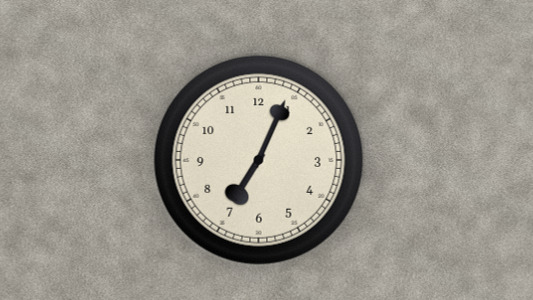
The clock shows 7.04
